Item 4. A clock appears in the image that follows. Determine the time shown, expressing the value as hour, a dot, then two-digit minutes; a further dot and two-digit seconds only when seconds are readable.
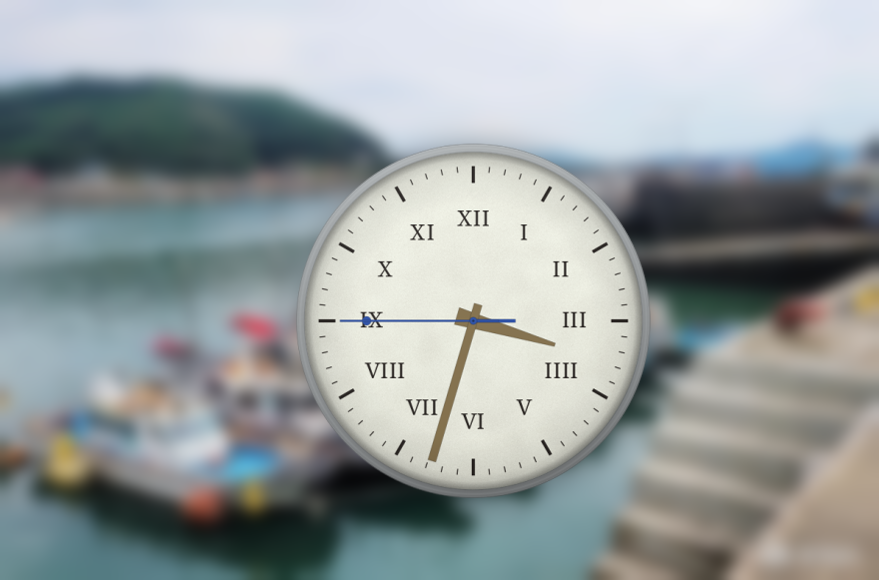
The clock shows 3.32.45
